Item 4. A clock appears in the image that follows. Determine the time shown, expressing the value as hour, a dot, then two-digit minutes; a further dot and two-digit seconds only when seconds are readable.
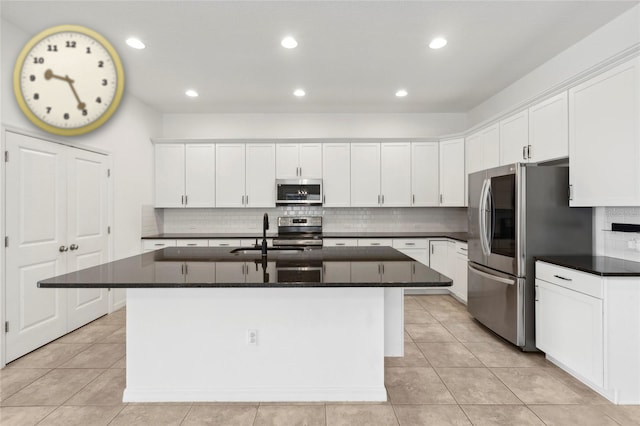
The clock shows 9.25
